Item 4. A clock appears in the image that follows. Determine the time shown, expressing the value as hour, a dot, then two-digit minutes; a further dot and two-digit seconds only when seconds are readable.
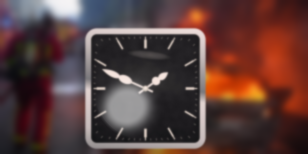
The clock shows 1.49
